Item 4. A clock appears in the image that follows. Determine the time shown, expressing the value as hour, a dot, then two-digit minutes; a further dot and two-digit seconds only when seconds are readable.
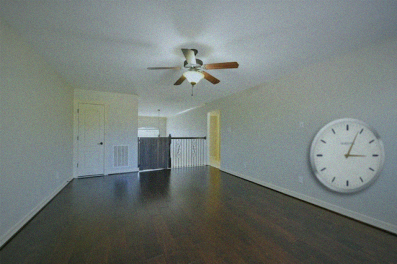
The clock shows 3.04
